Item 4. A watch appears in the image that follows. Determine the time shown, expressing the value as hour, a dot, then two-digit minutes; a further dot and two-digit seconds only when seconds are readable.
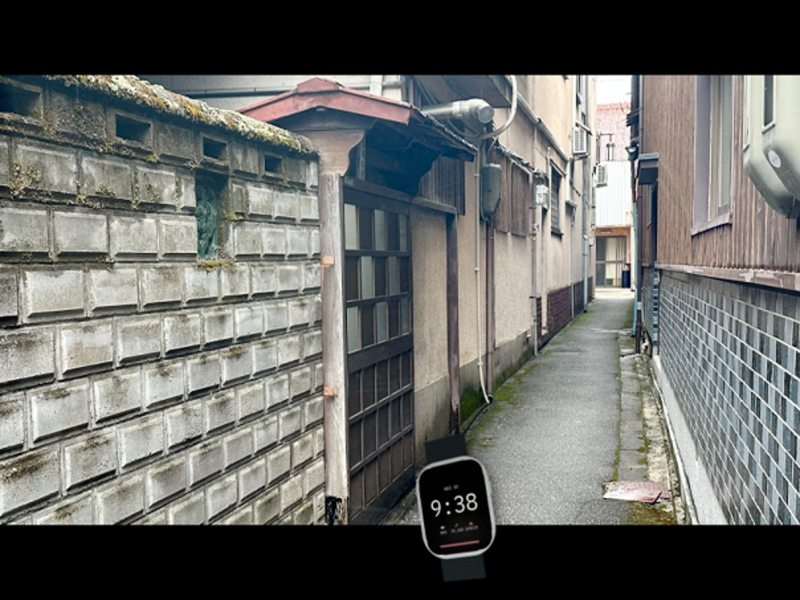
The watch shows 9.38
